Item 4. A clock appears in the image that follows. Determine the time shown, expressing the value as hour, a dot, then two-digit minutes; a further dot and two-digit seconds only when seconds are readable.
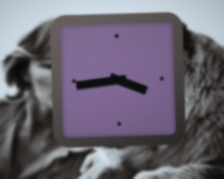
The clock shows 3.44
